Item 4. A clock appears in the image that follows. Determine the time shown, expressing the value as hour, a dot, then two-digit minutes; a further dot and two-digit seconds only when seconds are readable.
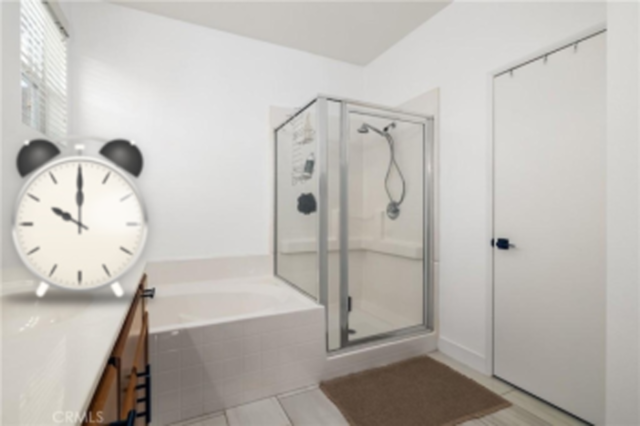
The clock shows 10.00
